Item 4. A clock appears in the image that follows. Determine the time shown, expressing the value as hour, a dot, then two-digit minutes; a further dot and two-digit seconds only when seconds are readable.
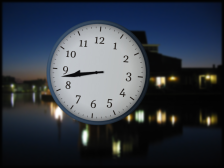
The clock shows 8.43
